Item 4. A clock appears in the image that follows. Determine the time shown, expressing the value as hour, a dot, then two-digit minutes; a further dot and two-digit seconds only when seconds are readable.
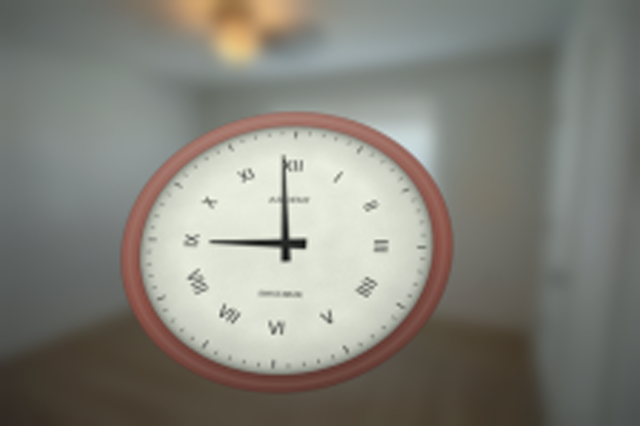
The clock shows 8.59
